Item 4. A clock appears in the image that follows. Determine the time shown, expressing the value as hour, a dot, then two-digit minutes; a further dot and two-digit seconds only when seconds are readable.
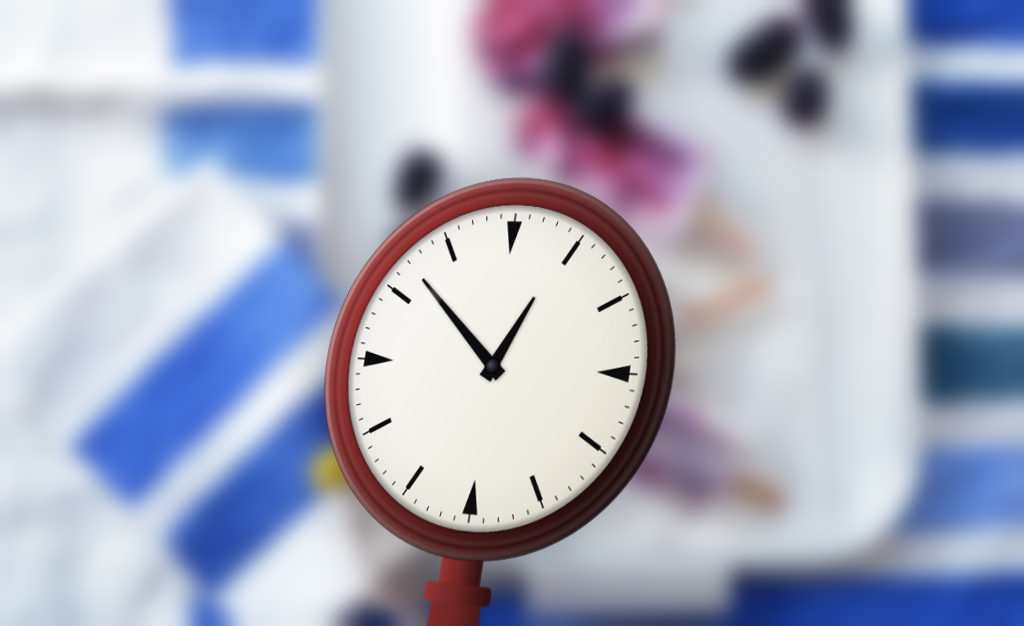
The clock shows 12.52
